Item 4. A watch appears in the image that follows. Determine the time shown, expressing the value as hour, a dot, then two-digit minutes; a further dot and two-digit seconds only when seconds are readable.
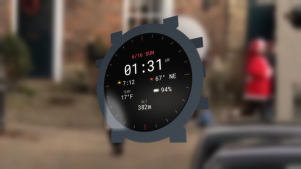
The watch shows 1.31
